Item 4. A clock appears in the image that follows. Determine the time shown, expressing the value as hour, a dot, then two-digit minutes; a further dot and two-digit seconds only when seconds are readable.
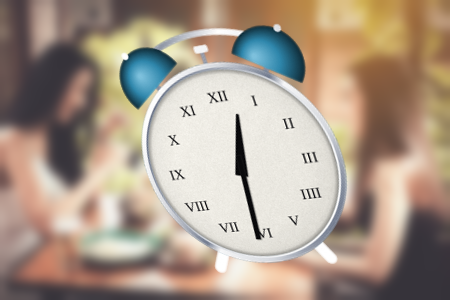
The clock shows 12.31
